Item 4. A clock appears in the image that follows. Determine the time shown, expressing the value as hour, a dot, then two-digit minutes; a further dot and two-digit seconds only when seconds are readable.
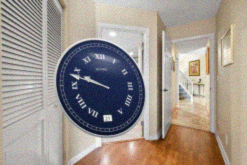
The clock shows 9.48
